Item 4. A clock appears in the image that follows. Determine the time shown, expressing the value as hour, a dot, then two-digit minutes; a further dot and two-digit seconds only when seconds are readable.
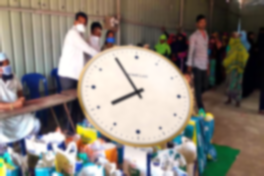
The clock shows 7.55
